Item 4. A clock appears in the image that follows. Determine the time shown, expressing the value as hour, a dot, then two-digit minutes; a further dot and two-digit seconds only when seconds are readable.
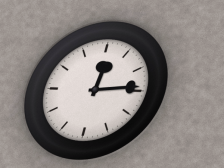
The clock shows 12.14
